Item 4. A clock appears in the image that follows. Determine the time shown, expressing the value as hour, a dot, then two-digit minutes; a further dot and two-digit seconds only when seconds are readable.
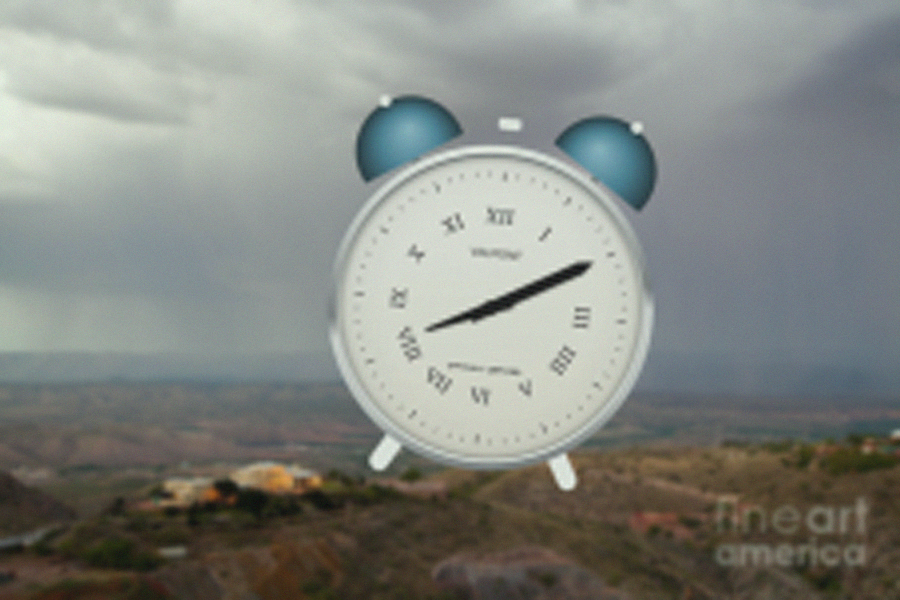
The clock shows 8.10
